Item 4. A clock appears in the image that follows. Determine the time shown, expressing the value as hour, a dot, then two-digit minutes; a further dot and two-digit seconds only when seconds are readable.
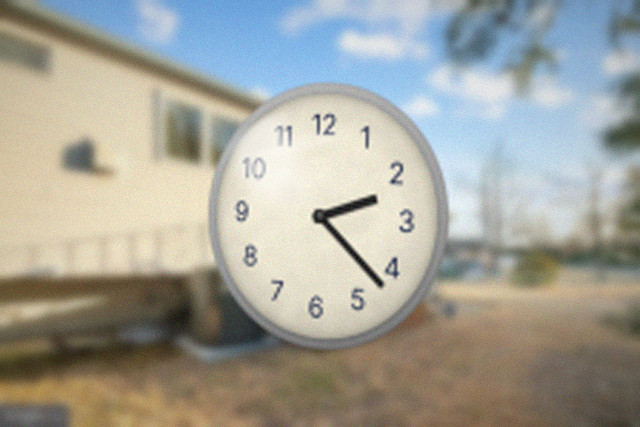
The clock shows 2.22
